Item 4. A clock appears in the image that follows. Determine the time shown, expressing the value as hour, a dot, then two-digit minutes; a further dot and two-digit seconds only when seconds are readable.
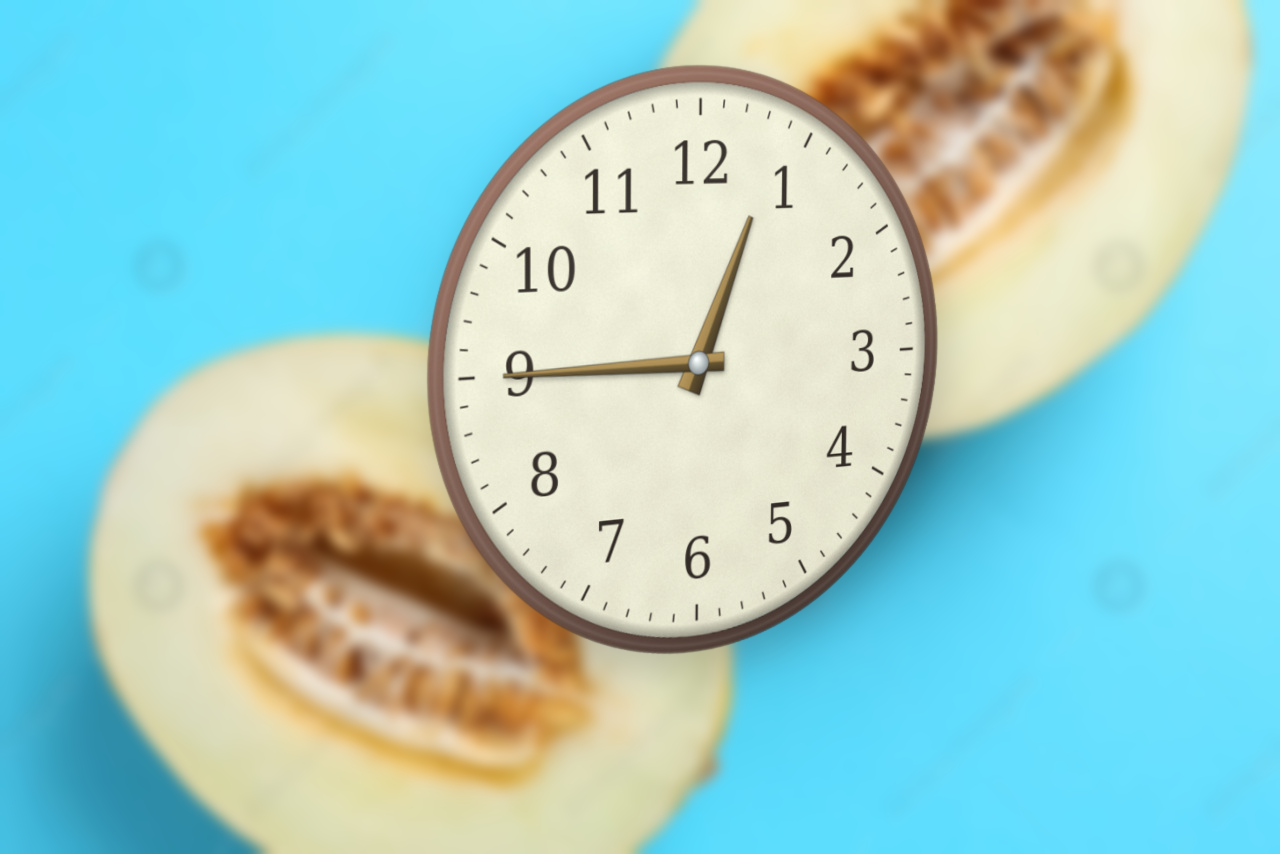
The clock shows 12.45
